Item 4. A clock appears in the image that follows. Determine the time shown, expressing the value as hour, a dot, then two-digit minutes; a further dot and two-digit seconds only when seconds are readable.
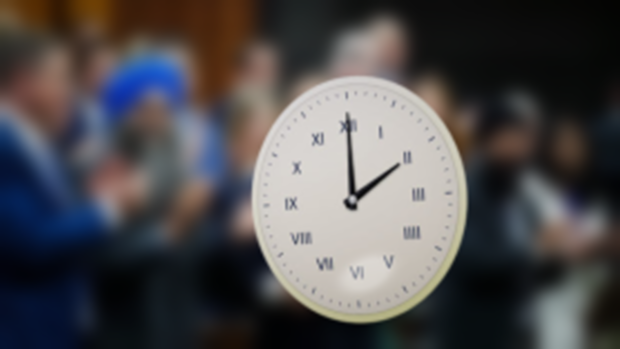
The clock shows 2.00
